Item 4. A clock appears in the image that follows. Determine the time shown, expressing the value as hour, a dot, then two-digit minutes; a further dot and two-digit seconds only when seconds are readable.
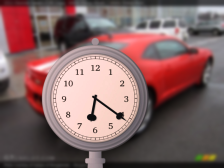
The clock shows 6.21
